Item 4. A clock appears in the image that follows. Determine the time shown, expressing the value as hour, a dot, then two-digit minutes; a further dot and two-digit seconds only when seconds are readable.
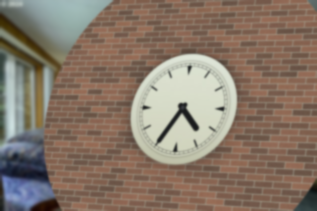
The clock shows 4.35
